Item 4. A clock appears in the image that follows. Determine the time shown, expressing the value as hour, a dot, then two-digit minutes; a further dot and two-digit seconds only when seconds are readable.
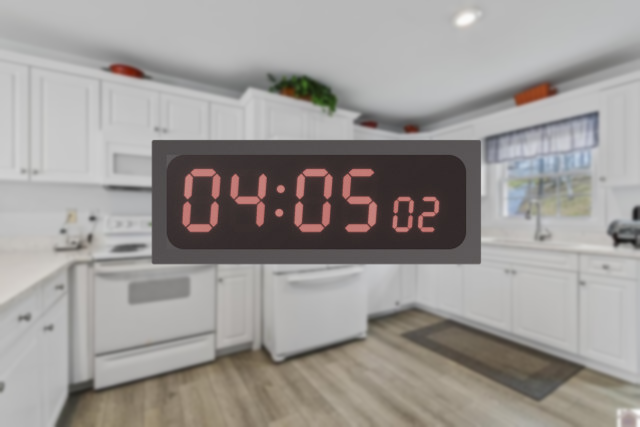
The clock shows 4.05.02
